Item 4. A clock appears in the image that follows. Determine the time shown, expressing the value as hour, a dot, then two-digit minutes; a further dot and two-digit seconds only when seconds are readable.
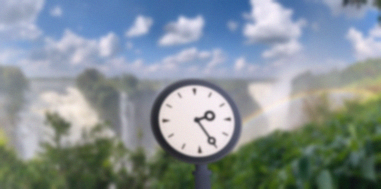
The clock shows 2.25
